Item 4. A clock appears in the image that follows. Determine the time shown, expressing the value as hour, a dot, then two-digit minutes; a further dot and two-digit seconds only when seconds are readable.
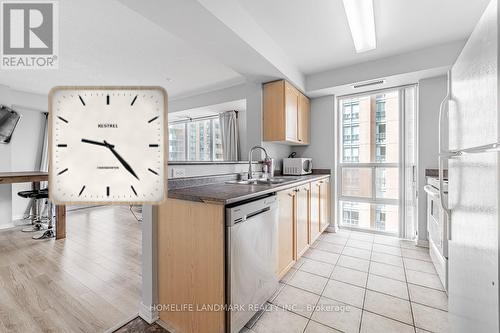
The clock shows 9.23
